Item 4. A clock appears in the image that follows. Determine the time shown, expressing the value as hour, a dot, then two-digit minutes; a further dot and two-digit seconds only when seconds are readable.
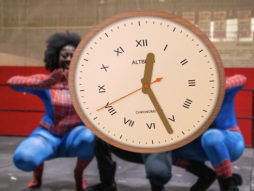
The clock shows 12.26.41
